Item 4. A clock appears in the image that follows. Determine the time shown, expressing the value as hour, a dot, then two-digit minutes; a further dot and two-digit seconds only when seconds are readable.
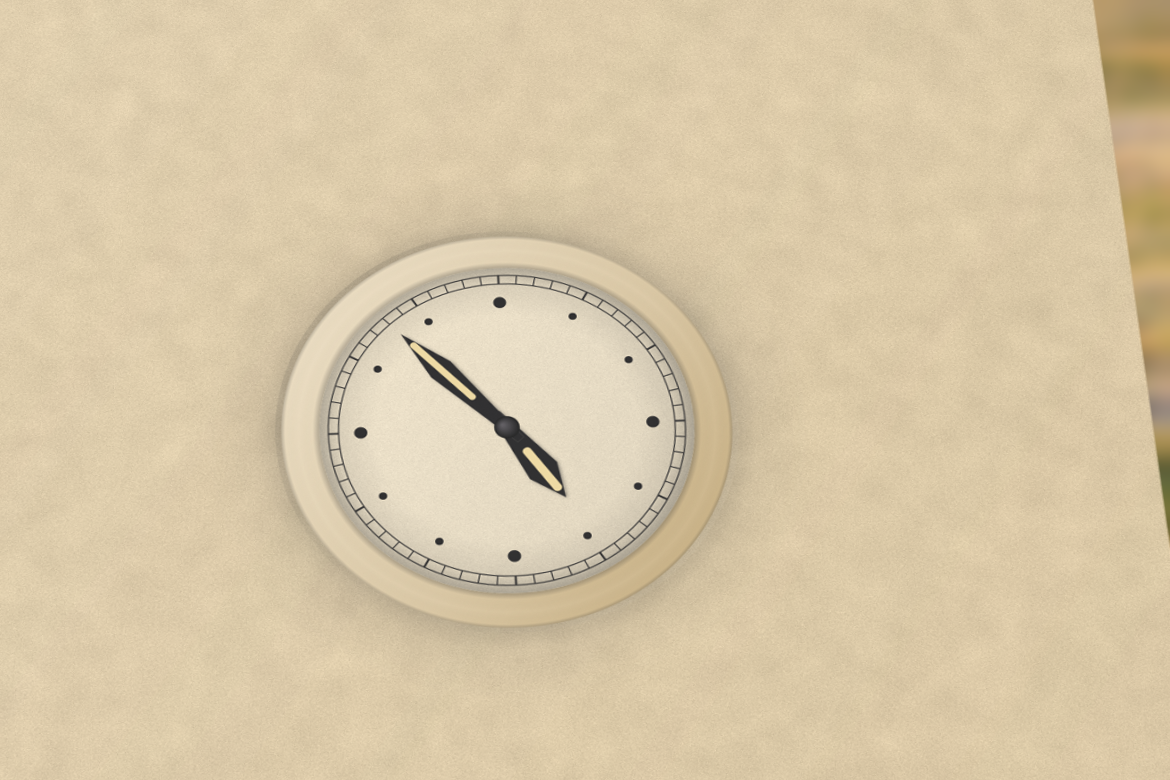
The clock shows 4.53
